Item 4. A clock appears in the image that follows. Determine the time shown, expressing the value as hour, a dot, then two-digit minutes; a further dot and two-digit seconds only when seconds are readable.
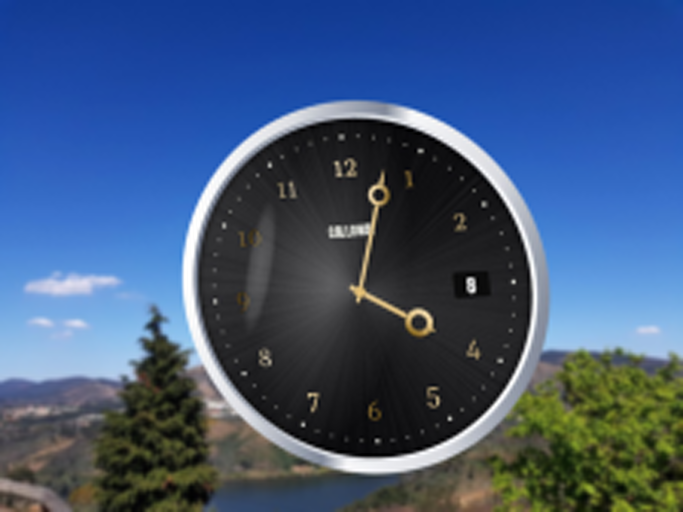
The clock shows 4.03
